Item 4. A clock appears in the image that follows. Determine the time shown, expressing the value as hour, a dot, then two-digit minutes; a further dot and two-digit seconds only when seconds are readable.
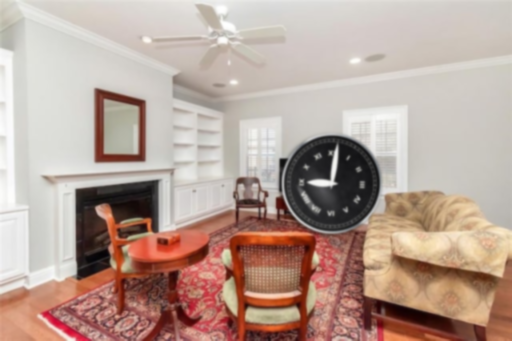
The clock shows 9.01
